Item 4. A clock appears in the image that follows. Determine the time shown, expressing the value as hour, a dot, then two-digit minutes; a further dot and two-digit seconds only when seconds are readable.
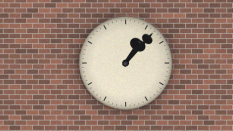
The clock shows 1.07
